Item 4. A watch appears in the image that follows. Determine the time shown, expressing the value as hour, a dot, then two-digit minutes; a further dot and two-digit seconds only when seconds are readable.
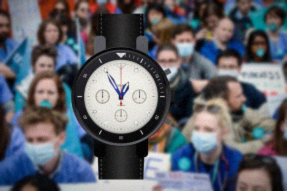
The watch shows 12.55
